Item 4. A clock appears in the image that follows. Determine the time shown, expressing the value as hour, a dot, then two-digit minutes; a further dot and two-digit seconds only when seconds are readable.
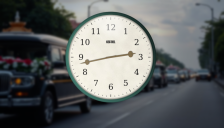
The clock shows 2.43
